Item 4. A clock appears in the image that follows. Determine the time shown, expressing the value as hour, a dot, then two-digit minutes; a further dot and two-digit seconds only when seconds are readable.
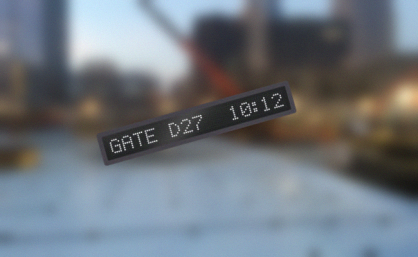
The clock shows 10.12
